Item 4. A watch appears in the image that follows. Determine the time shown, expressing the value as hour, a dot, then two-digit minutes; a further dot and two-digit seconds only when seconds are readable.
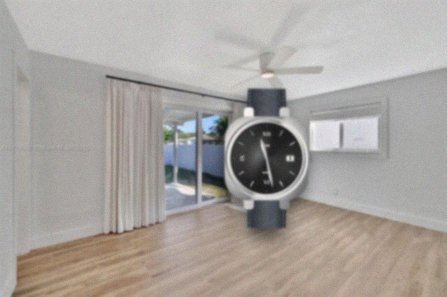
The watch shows 11.28
